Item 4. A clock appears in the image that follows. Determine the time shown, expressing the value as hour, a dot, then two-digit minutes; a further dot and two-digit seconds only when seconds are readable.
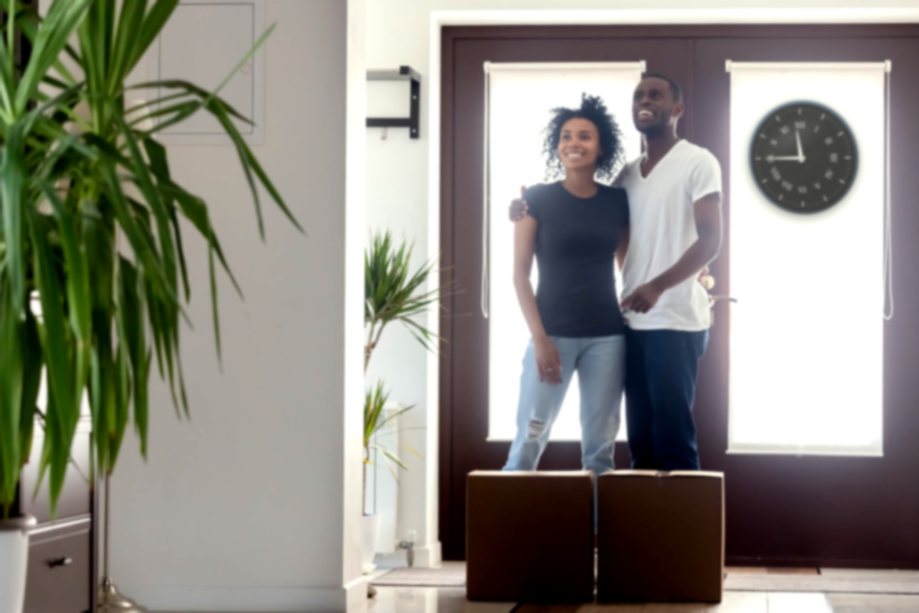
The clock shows 11.45
